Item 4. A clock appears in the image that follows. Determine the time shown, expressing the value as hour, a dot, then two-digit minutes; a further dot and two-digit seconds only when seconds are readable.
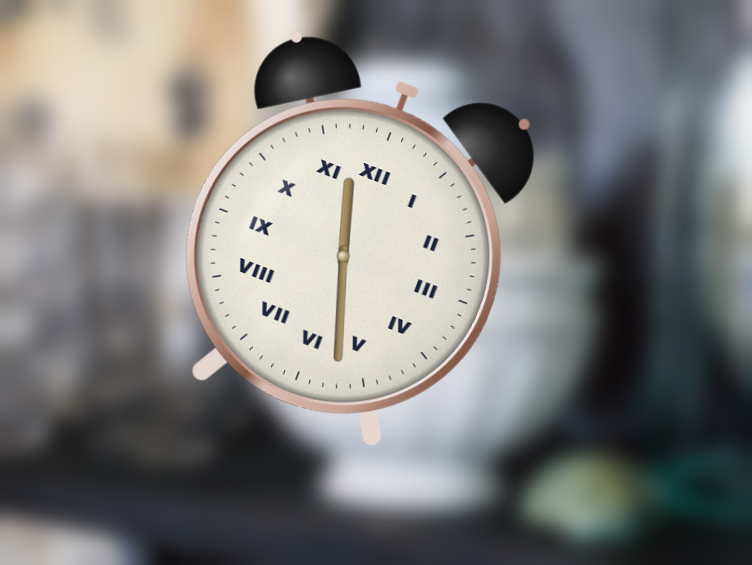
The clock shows 11.27
